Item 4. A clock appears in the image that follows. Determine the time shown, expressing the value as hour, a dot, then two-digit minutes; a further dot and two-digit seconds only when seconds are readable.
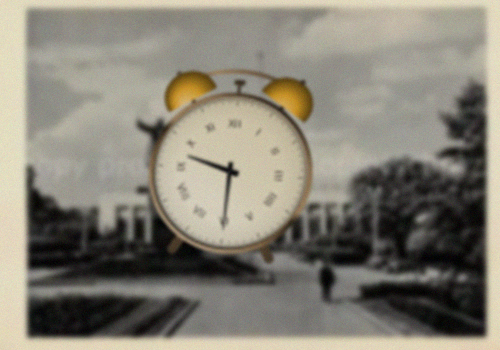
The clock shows 9.30
